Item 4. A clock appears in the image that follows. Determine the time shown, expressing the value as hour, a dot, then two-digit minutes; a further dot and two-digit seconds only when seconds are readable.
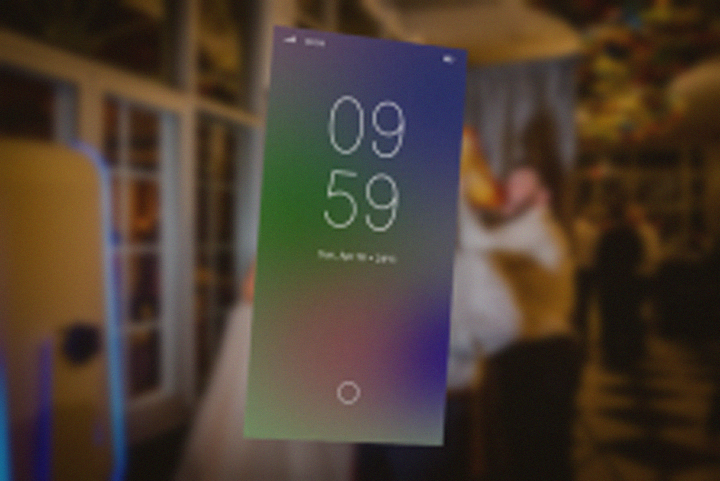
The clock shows 9.59
